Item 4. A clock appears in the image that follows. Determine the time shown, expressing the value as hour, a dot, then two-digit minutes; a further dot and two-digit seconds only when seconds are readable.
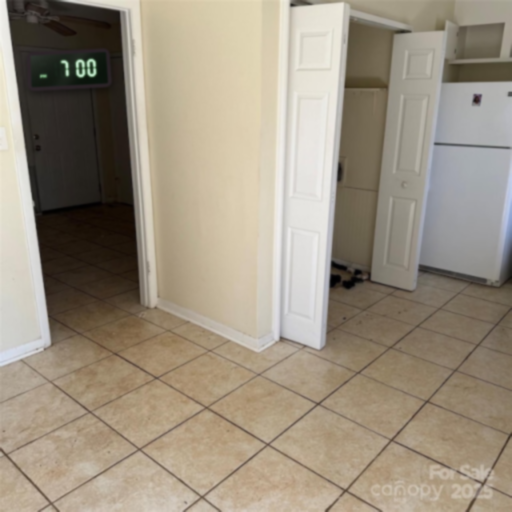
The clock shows 7.00
